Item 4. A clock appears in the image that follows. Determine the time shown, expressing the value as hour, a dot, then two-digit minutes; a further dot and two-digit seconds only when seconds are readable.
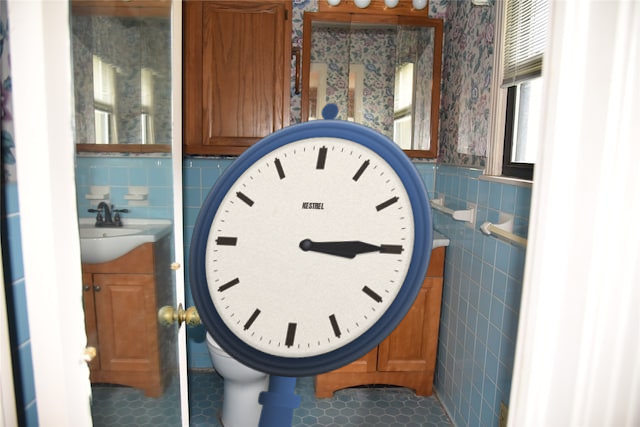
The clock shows 3.15
